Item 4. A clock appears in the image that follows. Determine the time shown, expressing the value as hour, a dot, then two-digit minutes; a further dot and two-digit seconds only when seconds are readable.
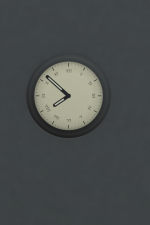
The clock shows 7.52
